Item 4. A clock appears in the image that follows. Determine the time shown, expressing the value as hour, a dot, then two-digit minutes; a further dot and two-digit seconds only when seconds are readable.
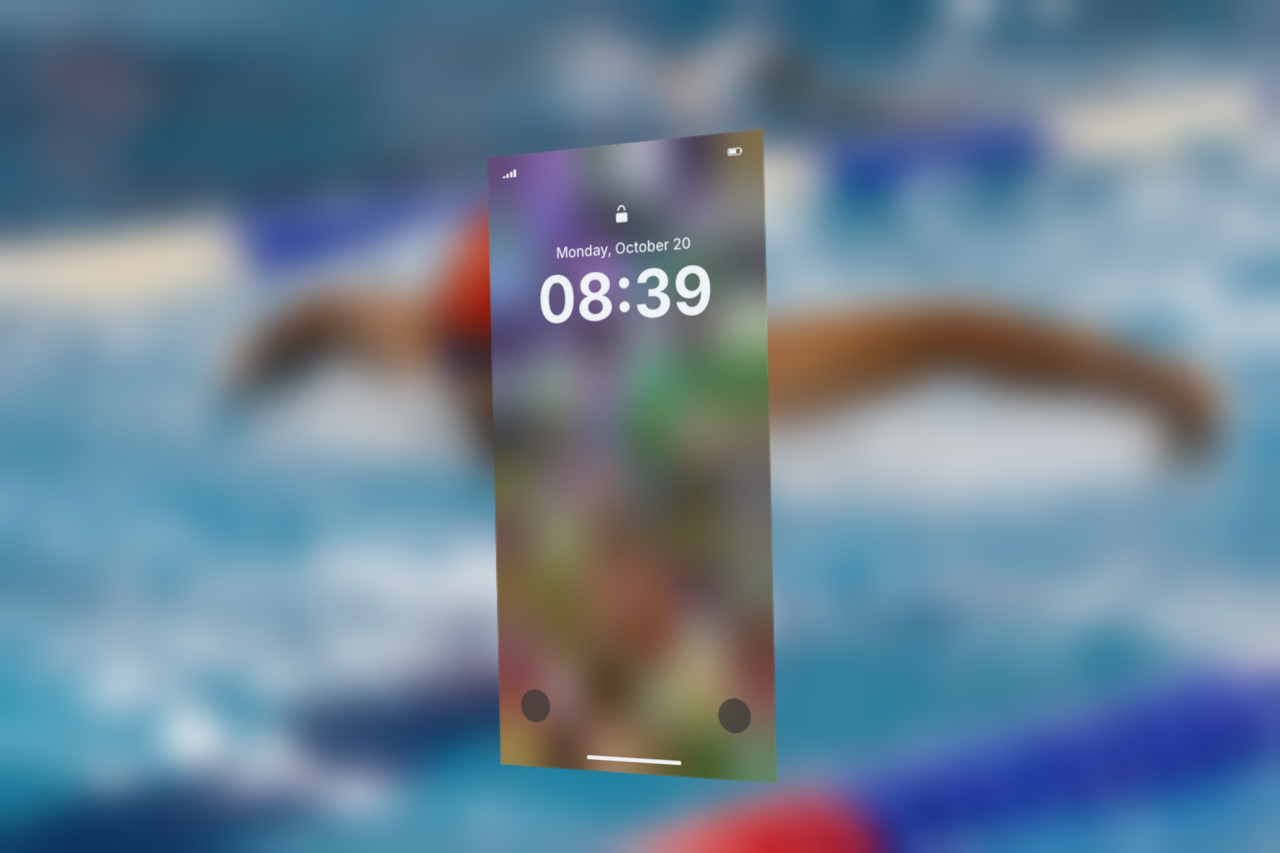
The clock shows 8.39
